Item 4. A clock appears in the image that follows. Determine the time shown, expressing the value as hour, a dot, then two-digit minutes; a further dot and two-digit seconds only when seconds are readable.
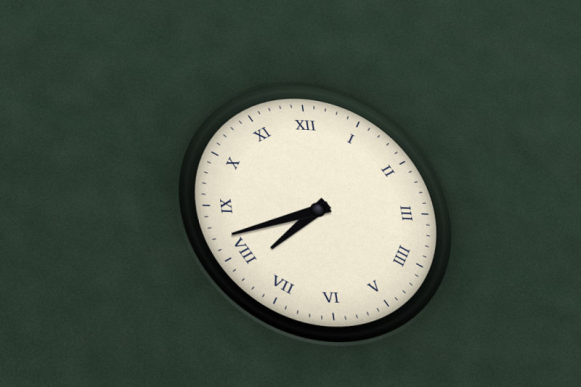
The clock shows 7.42
